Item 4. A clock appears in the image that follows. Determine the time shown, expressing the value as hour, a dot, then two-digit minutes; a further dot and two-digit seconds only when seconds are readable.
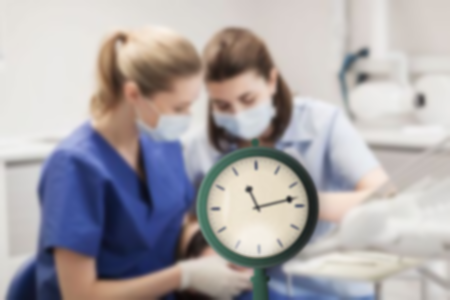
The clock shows 11.13
